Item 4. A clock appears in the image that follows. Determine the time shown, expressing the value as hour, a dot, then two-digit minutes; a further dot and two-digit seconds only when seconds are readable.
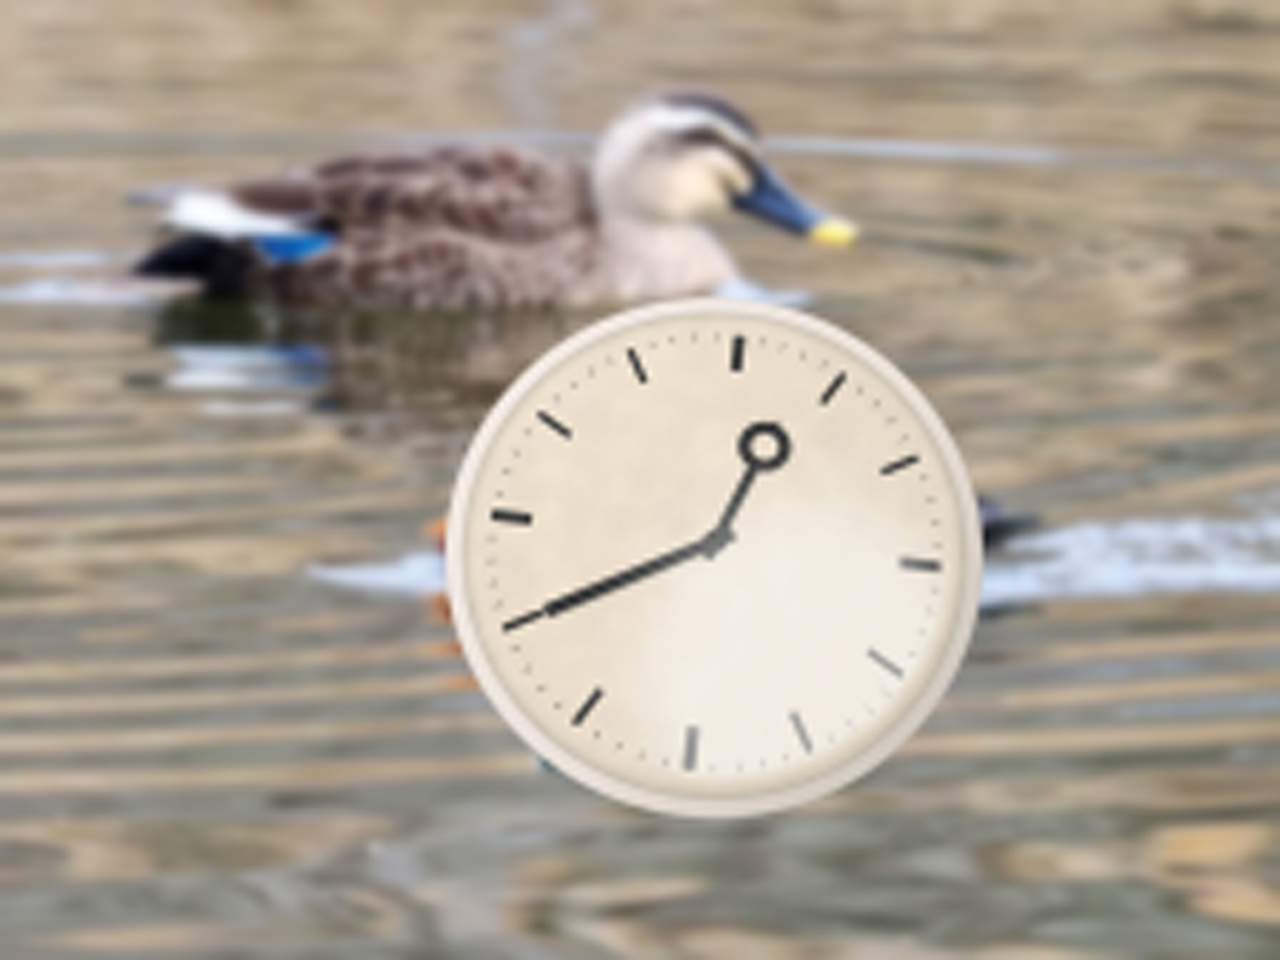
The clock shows 12.40
